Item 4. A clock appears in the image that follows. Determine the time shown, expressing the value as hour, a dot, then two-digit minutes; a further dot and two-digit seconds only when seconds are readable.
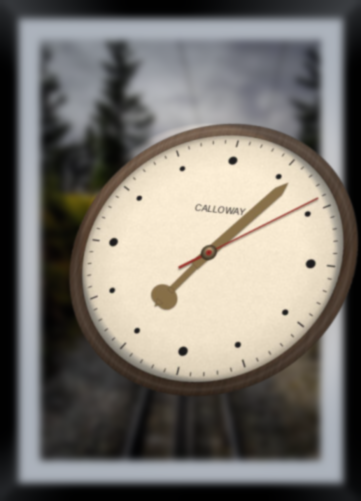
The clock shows 7.06.09
